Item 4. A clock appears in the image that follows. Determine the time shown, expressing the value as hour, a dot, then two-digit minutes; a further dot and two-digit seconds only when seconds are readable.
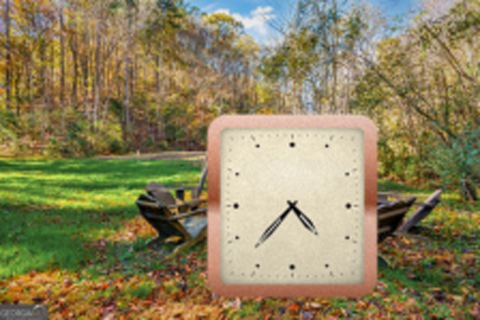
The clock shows 4.37
